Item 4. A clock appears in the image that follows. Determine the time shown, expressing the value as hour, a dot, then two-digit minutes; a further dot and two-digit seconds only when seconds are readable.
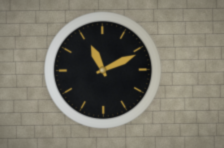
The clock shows 11.11
